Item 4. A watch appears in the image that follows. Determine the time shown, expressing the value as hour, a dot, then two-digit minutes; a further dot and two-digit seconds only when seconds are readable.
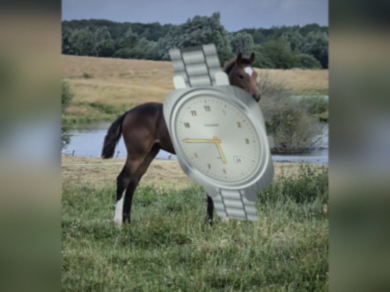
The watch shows 5.45
